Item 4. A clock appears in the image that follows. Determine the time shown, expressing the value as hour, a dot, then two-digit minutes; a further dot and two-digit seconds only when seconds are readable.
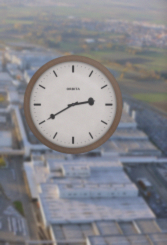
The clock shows 2.40
